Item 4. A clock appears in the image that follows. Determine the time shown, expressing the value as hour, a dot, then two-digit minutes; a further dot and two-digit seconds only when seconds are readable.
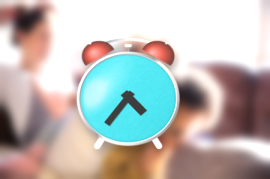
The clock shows 4.36
